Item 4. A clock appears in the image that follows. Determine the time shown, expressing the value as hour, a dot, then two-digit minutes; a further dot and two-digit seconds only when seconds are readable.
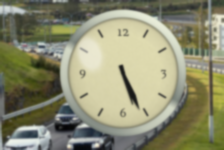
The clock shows 5.26
